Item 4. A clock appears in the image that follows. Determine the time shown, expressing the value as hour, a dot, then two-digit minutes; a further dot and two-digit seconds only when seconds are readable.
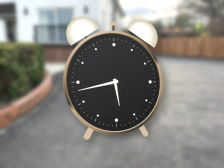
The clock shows 5.43
